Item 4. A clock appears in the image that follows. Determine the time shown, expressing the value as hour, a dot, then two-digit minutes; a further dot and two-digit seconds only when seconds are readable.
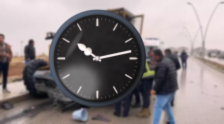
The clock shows 10.13
